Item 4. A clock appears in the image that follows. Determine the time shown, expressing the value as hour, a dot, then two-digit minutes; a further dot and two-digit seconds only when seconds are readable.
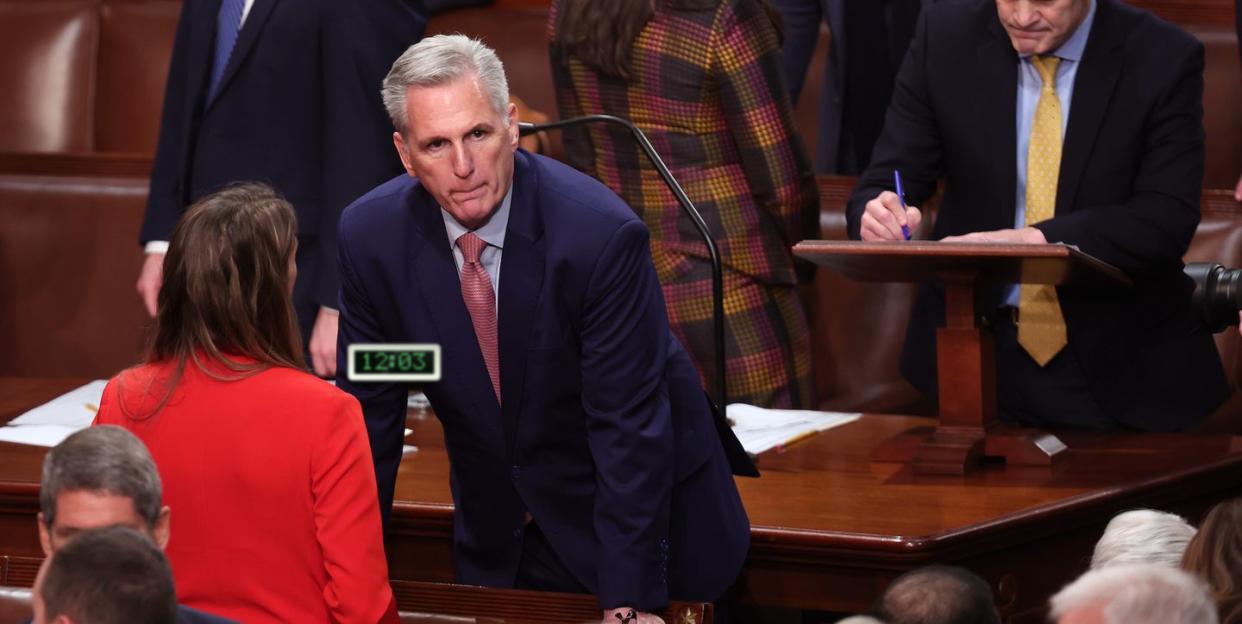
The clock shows 12.03
